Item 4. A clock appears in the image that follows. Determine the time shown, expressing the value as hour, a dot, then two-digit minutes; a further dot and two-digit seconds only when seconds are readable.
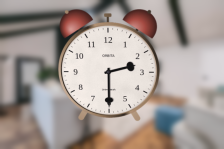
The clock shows 2.30
